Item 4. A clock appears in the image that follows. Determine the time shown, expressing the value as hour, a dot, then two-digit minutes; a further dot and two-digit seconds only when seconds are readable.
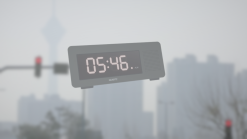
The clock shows 5.46
